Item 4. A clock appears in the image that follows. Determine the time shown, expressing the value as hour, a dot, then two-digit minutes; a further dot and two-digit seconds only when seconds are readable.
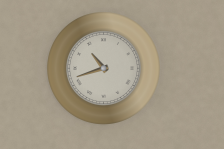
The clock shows 10.42
